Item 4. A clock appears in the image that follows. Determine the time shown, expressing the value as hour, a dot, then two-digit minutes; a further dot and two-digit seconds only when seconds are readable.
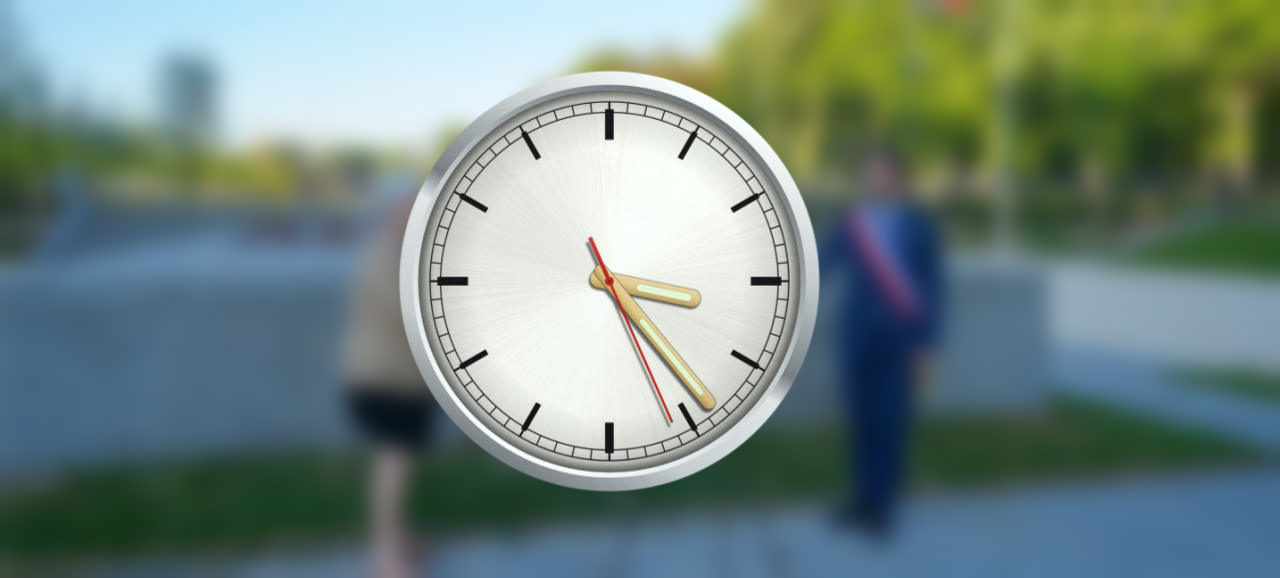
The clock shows 3.23.26
